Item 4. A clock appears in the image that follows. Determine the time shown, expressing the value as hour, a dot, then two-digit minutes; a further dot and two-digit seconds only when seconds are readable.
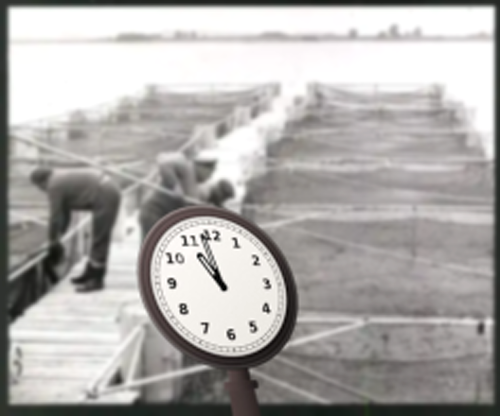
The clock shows 10.58
